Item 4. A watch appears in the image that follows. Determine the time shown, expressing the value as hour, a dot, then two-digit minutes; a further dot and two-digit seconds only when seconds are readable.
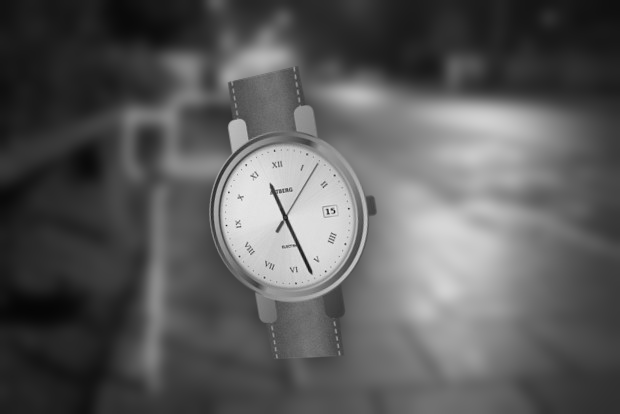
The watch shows 11.27.07
